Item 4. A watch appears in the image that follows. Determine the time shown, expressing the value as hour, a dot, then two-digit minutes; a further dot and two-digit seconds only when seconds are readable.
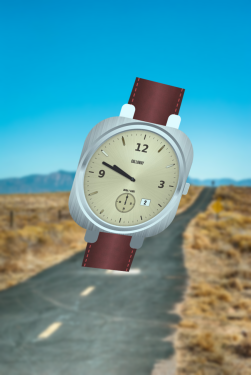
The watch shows 9.48
